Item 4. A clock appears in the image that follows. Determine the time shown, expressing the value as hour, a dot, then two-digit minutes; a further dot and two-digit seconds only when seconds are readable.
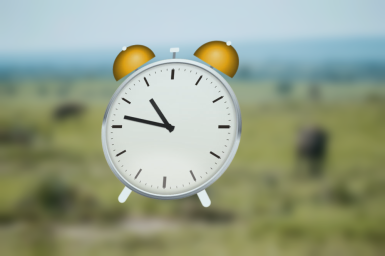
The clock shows 10.47
